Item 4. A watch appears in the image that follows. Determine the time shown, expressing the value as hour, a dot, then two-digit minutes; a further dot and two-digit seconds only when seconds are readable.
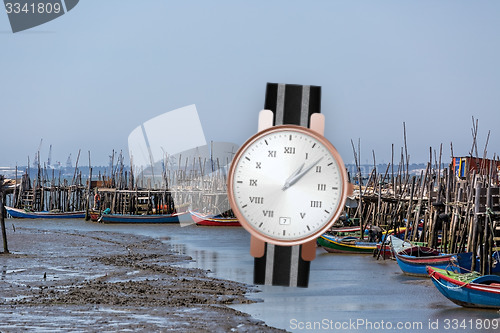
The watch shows 1.08
